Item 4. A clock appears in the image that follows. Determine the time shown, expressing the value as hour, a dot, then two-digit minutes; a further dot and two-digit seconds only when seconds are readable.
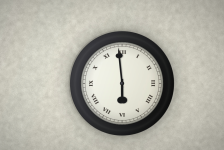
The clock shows 5.59
